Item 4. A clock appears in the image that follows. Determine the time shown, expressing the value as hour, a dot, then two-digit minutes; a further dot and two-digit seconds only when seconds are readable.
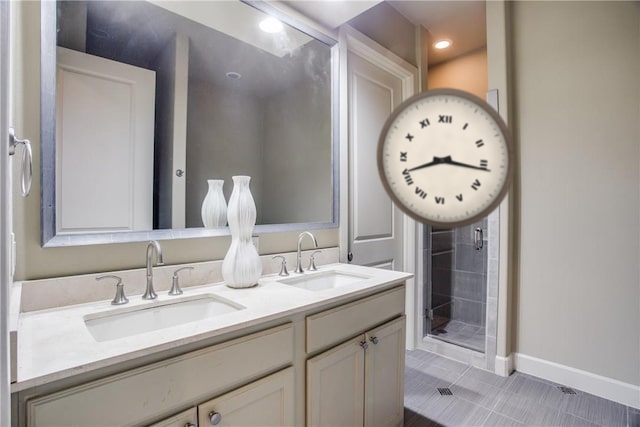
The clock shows 8.16
